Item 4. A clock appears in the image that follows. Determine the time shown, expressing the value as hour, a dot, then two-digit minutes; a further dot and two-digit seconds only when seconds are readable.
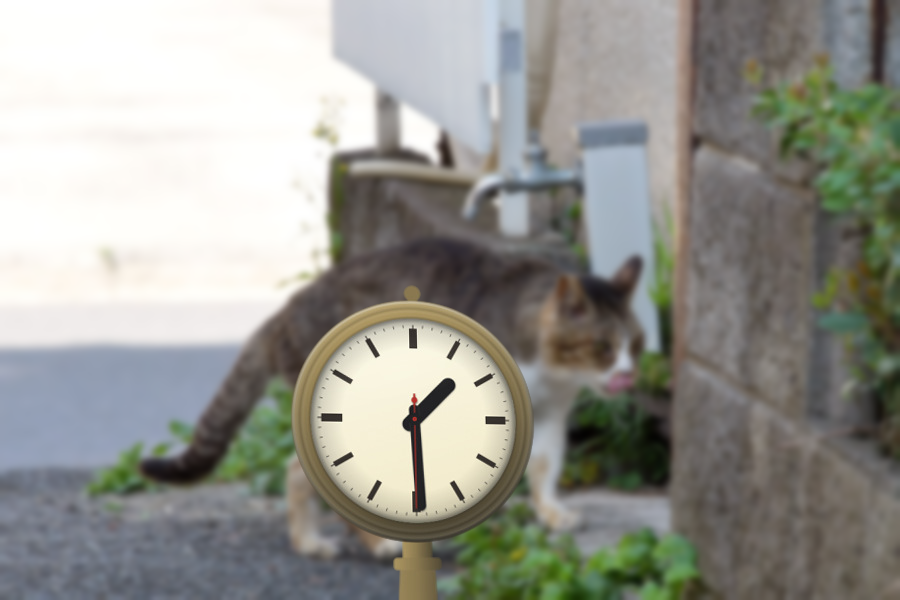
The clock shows 1.29.30
